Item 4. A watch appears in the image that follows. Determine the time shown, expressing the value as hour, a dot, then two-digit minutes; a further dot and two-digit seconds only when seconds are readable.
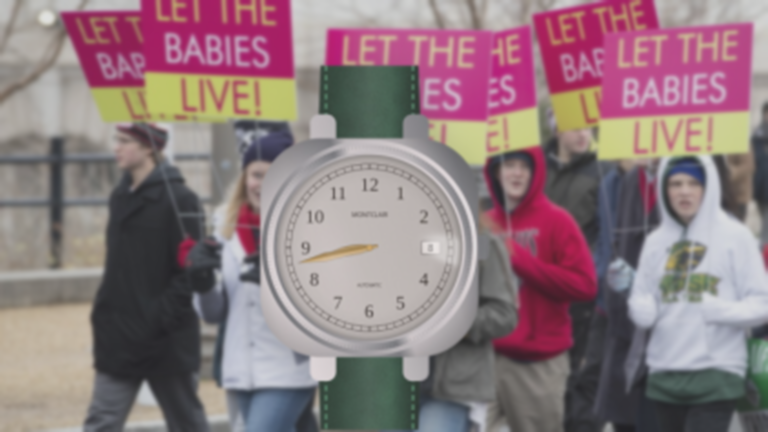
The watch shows 8.43
